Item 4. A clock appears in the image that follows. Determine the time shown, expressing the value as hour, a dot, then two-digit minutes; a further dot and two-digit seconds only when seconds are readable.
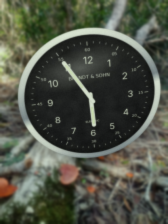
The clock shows 5.55
